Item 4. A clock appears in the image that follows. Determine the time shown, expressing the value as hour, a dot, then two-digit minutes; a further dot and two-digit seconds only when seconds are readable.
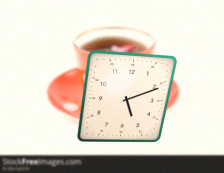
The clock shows 5.11
